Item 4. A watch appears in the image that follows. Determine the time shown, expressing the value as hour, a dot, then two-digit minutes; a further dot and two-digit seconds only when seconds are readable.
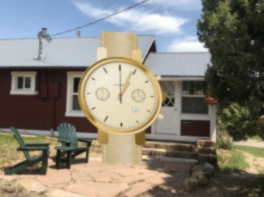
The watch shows 1.04
